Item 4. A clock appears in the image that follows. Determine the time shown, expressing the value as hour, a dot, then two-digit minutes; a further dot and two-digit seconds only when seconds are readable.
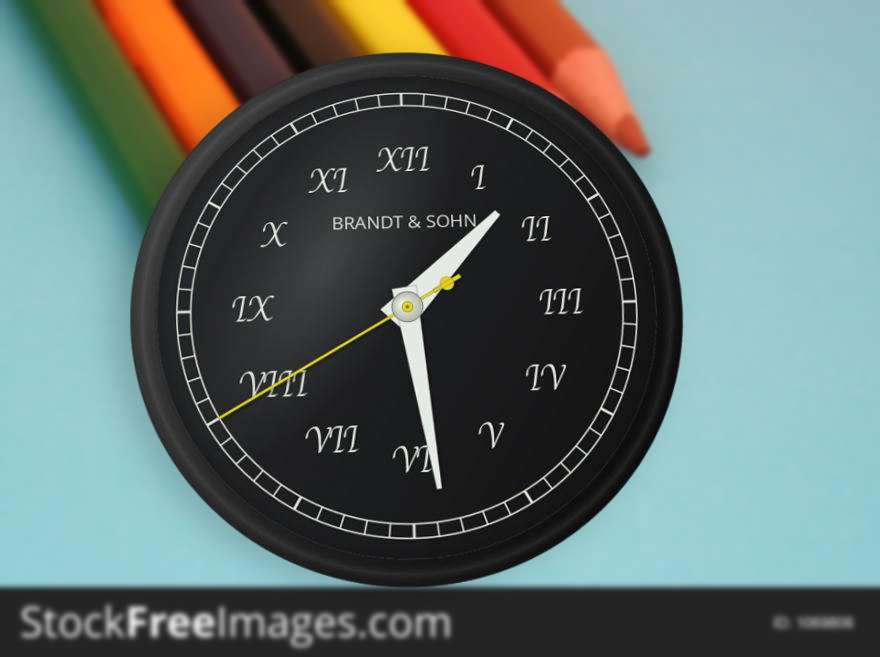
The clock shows 1.28.40
